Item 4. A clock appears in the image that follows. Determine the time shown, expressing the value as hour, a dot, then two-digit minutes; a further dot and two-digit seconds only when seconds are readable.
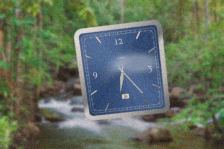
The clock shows 6.24
